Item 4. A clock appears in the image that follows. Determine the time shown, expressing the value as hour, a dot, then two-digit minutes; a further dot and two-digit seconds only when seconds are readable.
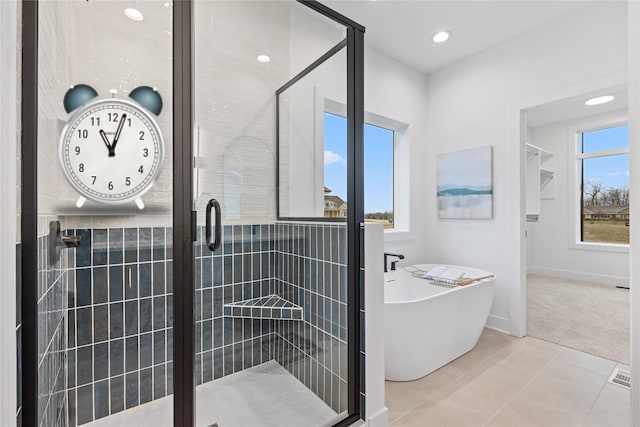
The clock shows 11.03
